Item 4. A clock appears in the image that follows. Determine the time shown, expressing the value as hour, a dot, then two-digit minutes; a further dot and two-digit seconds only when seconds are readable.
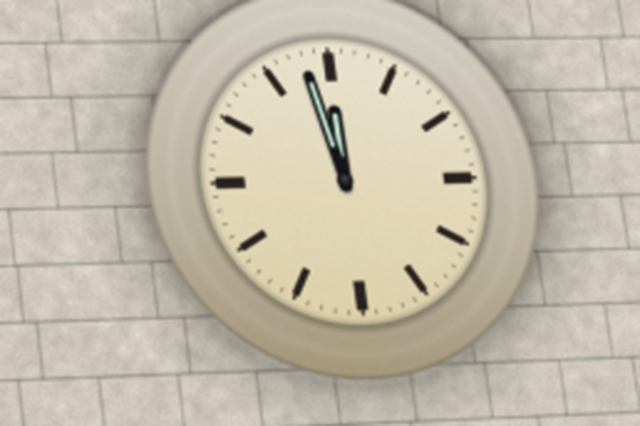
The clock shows 11.58
